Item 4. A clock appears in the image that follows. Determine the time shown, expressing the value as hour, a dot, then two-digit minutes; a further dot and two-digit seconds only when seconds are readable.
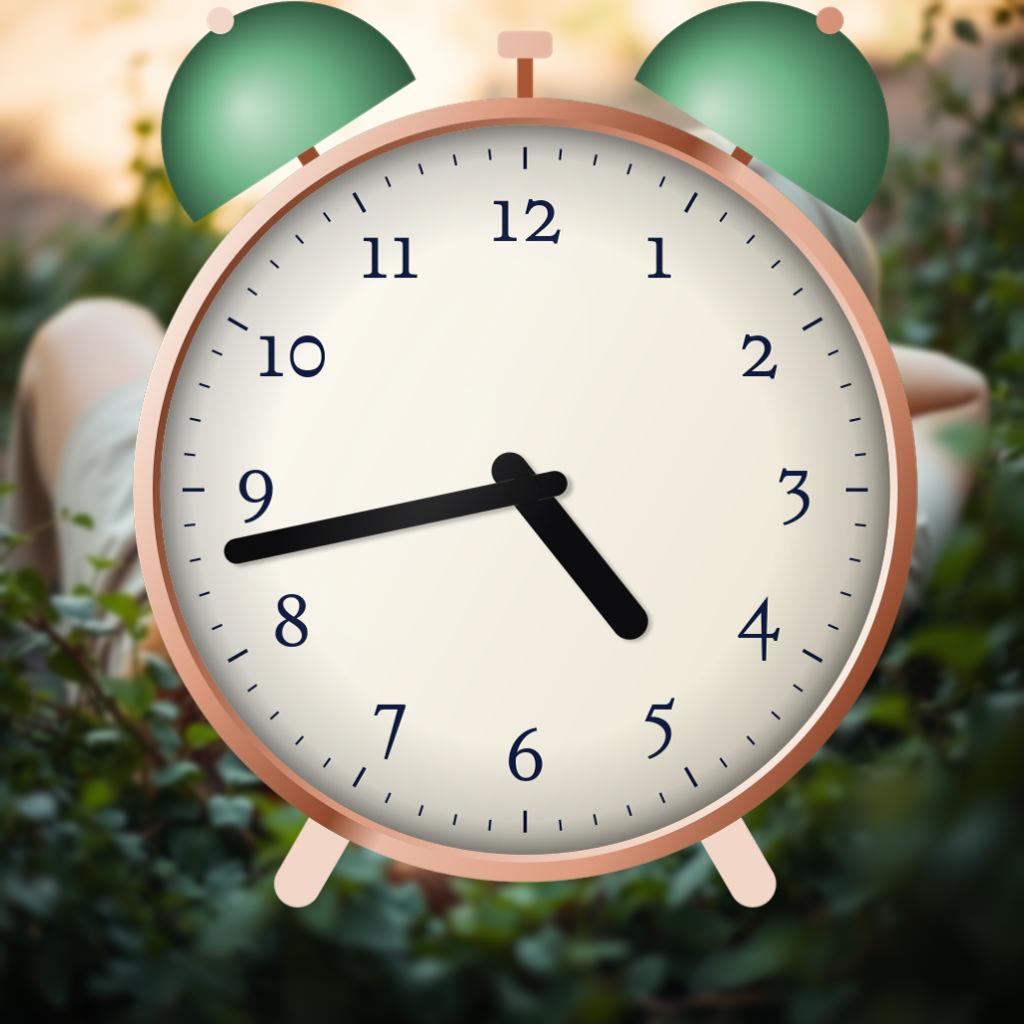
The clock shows 4.43
